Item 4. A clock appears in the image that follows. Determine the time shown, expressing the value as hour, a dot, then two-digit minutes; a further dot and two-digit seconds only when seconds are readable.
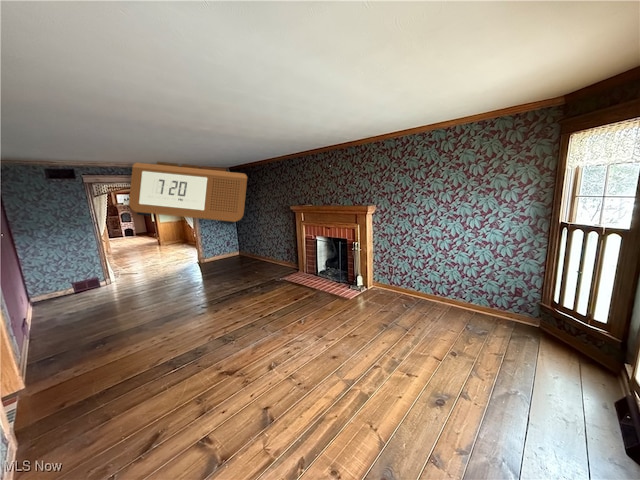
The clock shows 7.20
